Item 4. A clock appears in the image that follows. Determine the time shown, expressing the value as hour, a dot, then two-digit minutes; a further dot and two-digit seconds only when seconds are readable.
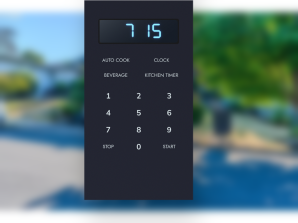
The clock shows 7.15
